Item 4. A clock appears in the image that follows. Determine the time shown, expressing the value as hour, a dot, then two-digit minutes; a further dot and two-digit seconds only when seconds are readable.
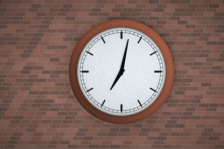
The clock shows 7.02
